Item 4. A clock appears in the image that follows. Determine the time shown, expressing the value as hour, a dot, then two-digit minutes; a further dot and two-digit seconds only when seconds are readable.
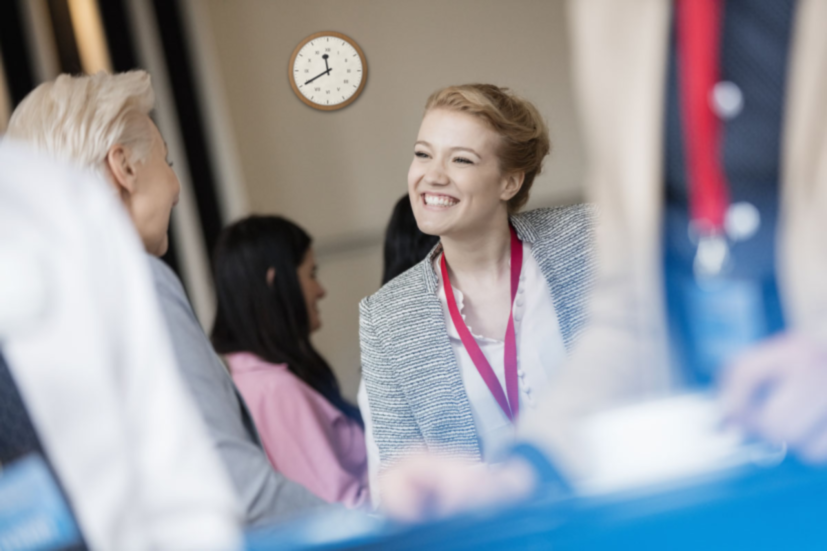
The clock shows 11.40
